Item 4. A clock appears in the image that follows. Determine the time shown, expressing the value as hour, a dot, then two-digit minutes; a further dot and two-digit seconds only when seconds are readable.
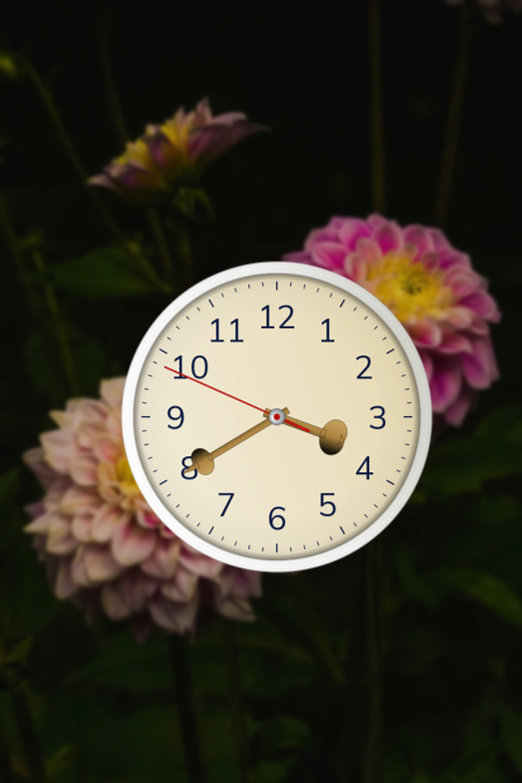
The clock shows 3.39.49
